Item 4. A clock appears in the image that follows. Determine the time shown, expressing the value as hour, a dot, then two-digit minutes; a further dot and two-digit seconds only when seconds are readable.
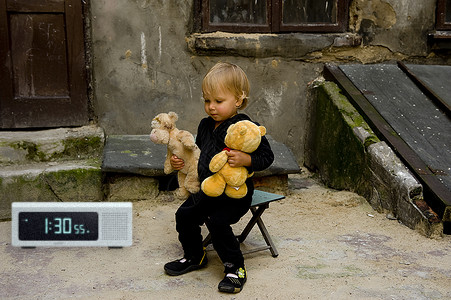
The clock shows 1.30
